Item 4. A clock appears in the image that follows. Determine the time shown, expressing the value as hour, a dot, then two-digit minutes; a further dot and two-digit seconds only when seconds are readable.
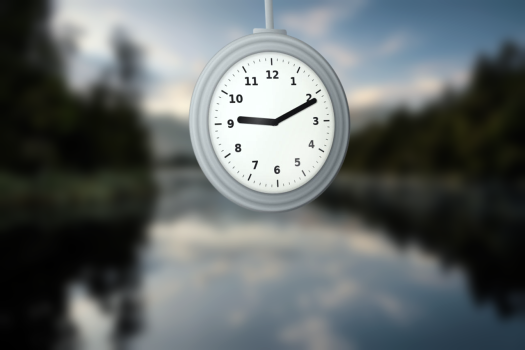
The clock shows 9.11
